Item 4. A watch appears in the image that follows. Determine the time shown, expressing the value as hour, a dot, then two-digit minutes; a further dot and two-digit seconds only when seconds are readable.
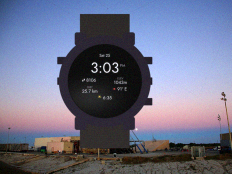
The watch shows 3.03
